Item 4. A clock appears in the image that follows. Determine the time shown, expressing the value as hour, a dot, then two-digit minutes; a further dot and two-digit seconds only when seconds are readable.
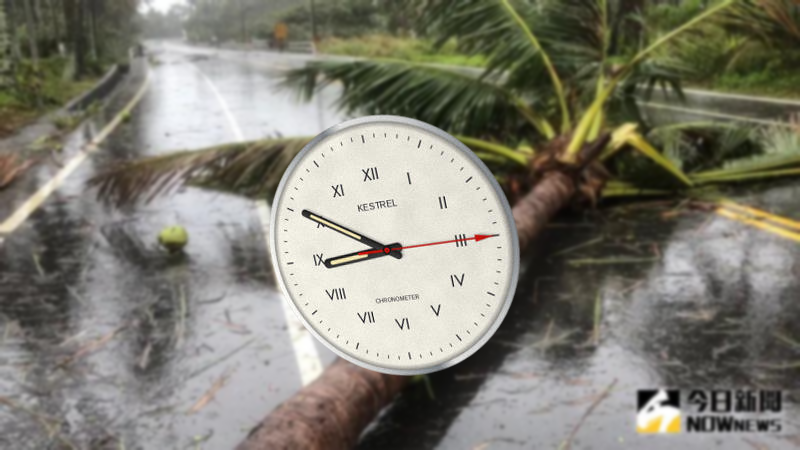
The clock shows 8.50.15
